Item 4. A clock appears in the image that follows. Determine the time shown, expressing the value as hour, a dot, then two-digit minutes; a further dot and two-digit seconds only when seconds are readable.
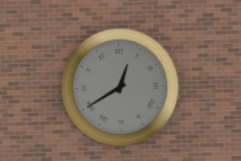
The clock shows 12.40
